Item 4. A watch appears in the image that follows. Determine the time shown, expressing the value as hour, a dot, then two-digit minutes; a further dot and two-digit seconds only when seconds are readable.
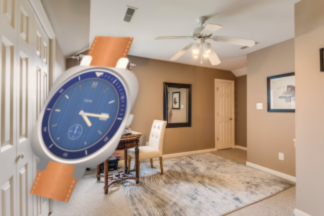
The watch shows 4.15
